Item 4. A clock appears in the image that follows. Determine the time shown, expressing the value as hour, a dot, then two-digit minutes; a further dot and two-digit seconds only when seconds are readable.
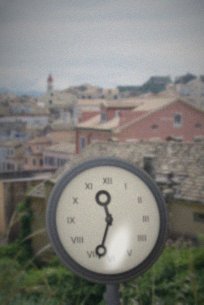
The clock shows 11.33
